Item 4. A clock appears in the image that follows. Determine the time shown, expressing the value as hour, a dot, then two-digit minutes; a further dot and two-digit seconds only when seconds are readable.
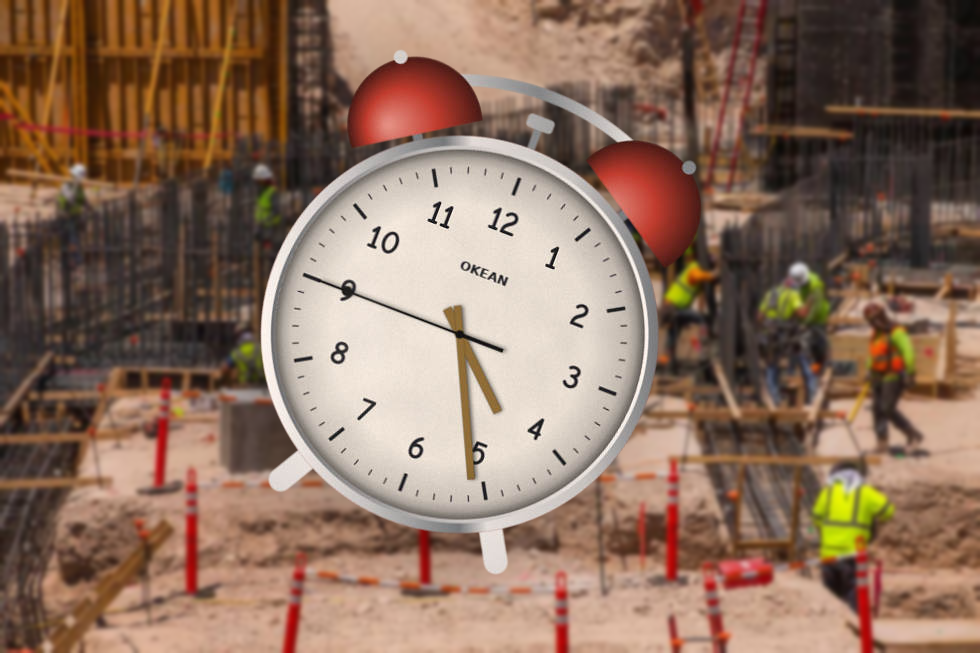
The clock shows 4.25.45
